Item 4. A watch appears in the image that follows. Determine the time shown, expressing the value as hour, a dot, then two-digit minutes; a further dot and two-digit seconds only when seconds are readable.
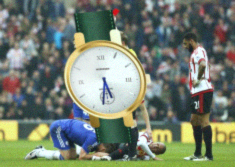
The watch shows 5.32
